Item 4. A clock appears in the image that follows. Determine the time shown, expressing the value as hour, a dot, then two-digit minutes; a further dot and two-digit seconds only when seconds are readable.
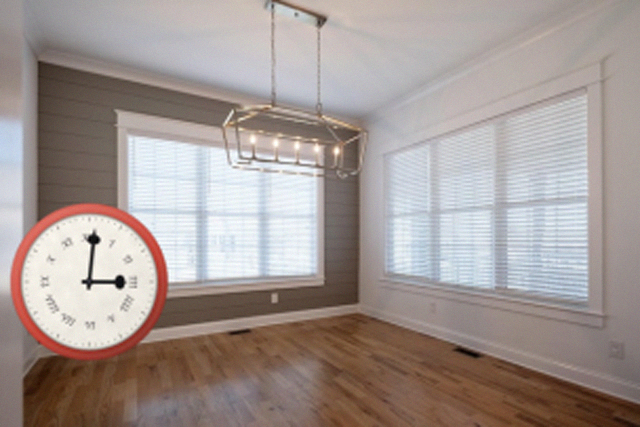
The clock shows 3.01
